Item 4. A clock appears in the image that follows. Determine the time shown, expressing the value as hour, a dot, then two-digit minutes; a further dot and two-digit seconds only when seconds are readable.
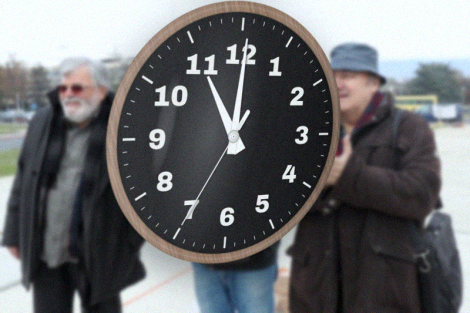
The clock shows 11.00.35
